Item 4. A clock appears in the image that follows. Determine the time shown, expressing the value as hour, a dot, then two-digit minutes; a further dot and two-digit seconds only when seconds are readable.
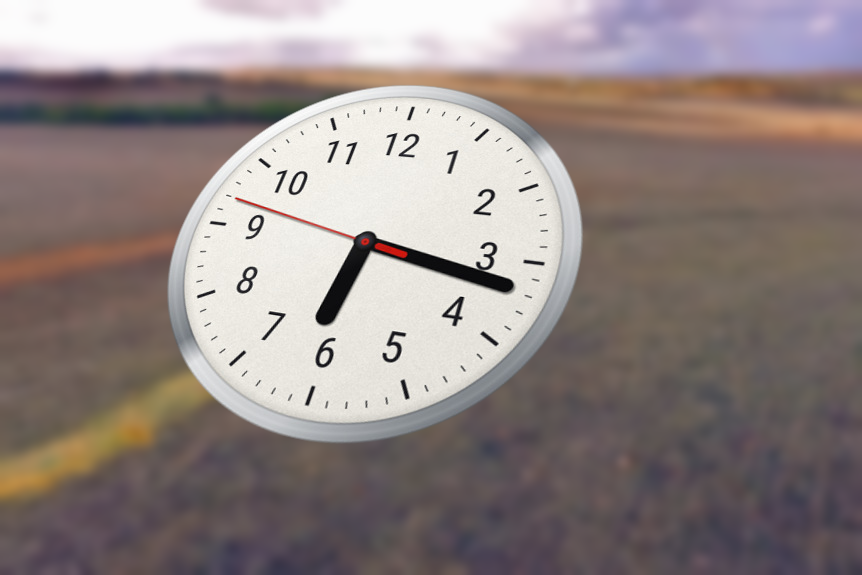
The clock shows 6.16.47
